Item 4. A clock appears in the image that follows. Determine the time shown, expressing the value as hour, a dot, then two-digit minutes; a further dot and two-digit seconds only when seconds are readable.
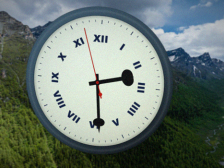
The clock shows 2.28.57
